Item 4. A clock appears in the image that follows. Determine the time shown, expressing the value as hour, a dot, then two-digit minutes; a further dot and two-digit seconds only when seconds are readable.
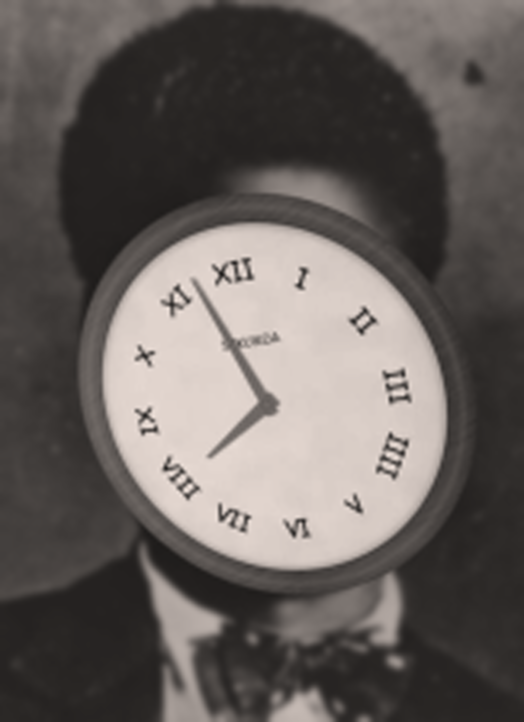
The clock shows 7.57
